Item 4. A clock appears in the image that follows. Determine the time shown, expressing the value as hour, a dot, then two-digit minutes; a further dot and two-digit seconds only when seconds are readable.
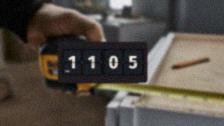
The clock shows 11.05
